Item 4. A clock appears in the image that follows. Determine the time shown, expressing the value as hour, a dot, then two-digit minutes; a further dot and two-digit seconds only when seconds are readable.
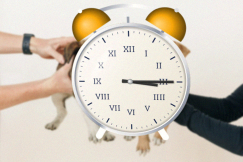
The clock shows 3.15
